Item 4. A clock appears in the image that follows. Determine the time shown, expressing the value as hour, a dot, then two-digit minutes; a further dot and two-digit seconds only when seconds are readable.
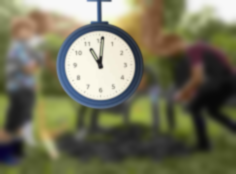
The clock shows 11.01
